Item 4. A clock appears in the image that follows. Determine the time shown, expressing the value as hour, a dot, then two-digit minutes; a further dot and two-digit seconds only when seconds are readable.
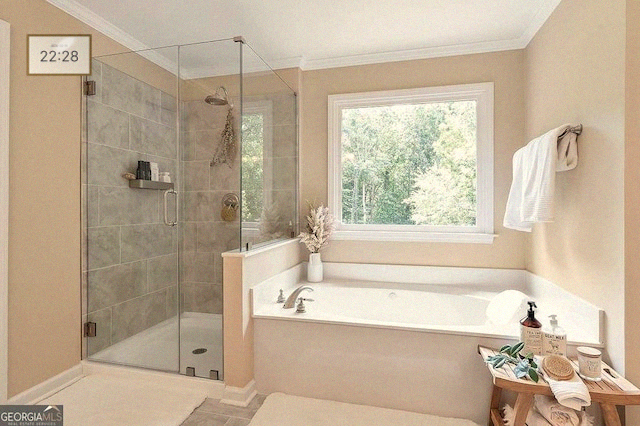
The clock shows 22.28
